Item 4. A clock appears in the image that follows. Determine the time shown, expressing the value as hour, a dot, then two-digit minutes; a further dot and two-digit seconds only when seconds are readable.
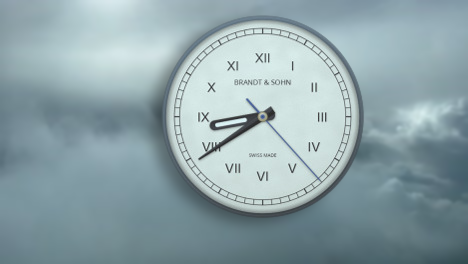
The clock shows 8.39.23
